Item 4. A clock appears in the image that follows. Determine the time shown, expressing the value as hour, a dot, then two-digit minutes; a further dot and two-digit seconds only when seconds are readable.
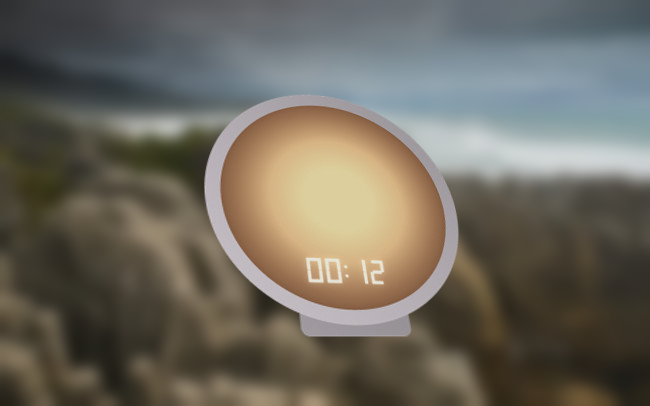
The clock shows 0.12
